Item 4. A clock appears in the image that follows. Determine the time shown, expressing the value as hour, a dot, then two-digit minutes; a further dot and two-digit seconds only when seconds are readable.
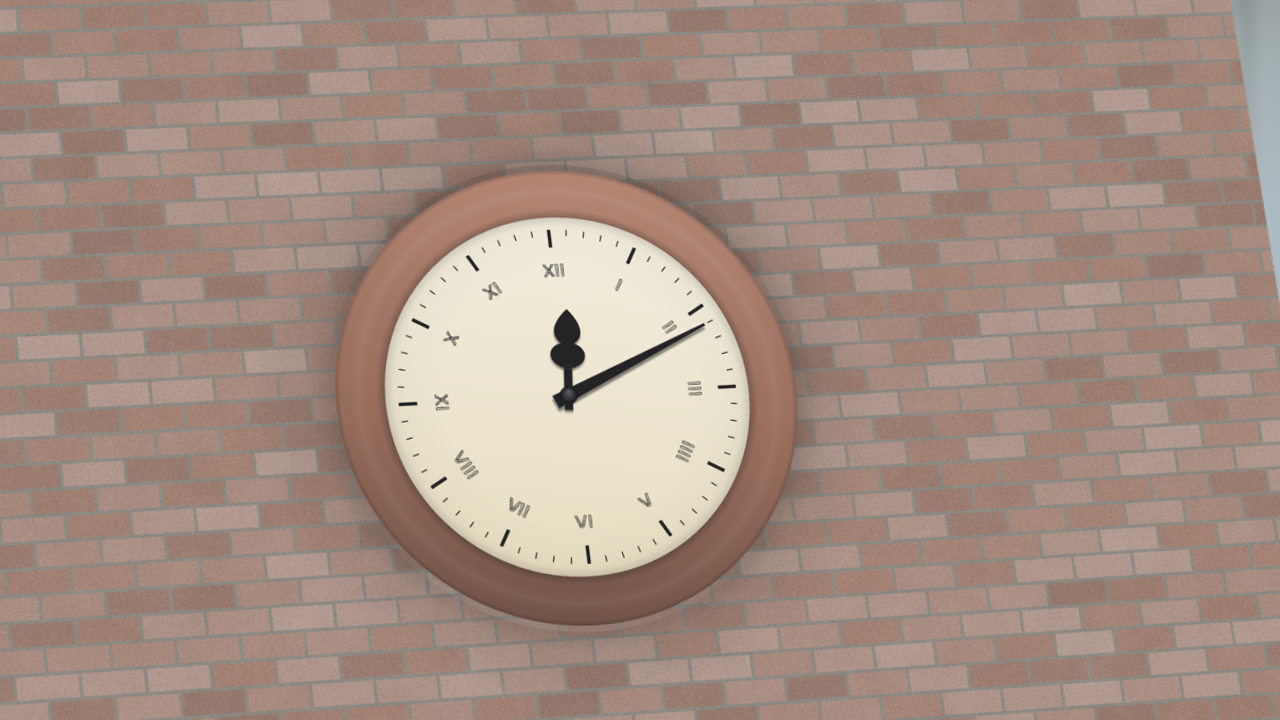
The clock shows 12.11
